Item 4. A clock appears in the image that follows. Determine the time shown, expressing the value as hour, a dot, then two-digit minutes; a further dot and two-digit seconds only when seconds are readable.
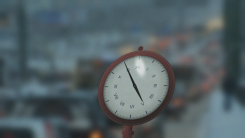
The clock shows 4.55
